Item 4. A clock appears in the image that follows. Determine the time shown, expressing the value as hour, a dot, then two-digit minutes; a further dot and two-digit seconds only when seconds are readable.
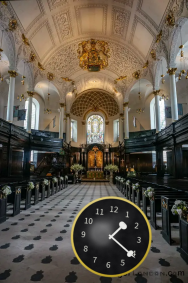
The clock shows 1.21
